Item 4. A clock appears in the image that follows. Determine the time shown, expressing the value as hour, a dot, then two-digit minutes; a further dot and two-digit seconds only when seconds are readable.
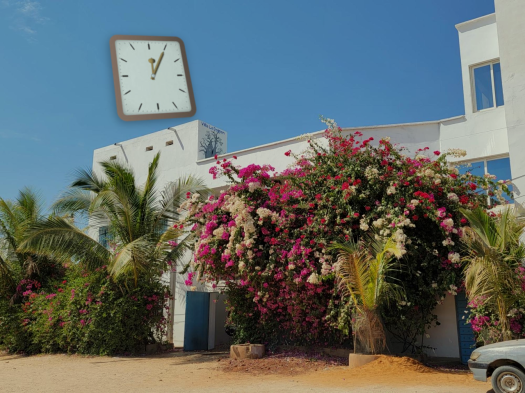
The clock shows 12.05
